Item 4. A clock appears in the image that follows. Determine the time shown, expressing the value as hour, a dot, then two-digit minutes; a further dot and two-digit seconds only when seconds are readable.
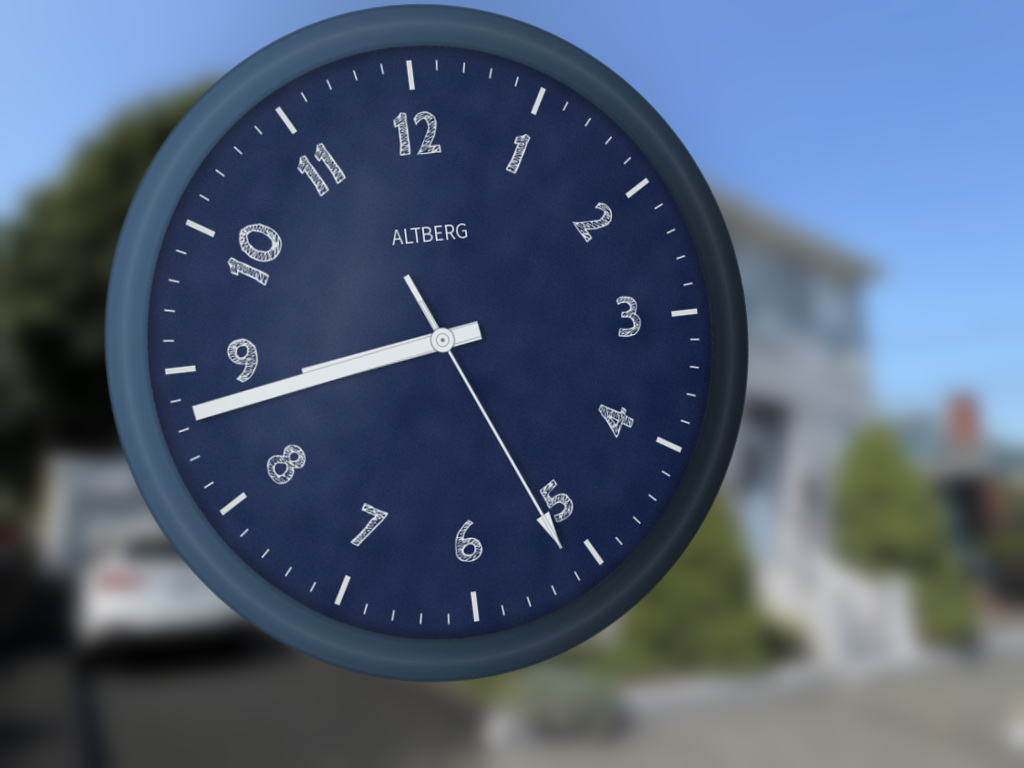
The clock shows 8.43.26
